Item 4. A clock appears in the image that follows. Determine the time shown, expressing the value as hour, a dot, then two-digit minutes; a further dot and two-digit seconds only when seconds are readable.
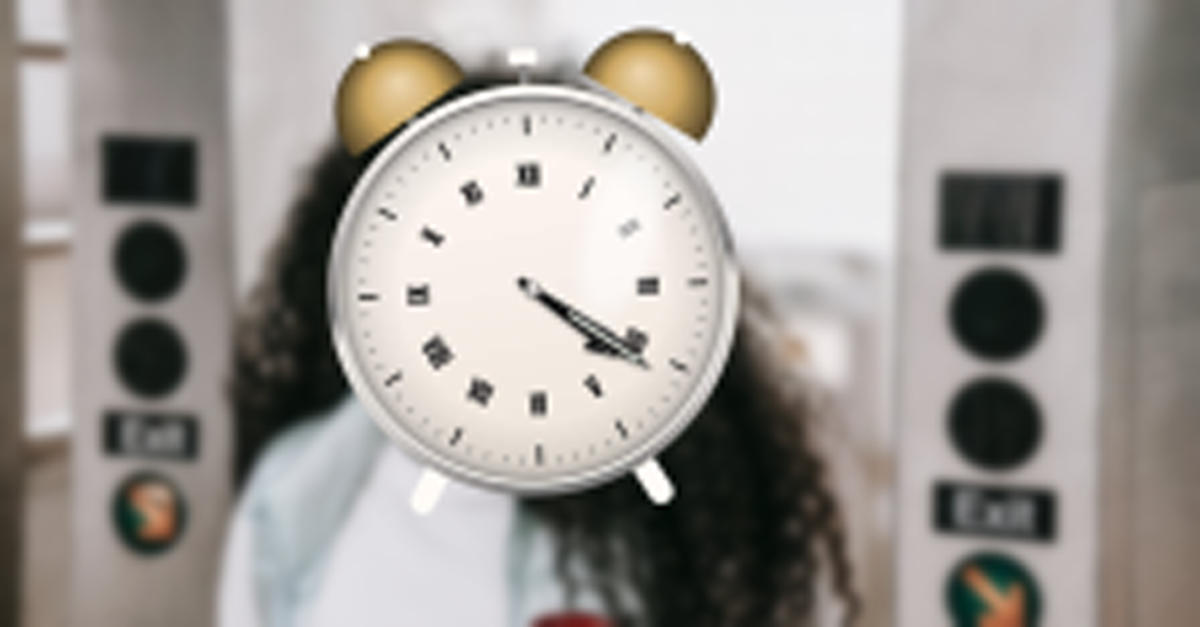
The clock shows 4.21
